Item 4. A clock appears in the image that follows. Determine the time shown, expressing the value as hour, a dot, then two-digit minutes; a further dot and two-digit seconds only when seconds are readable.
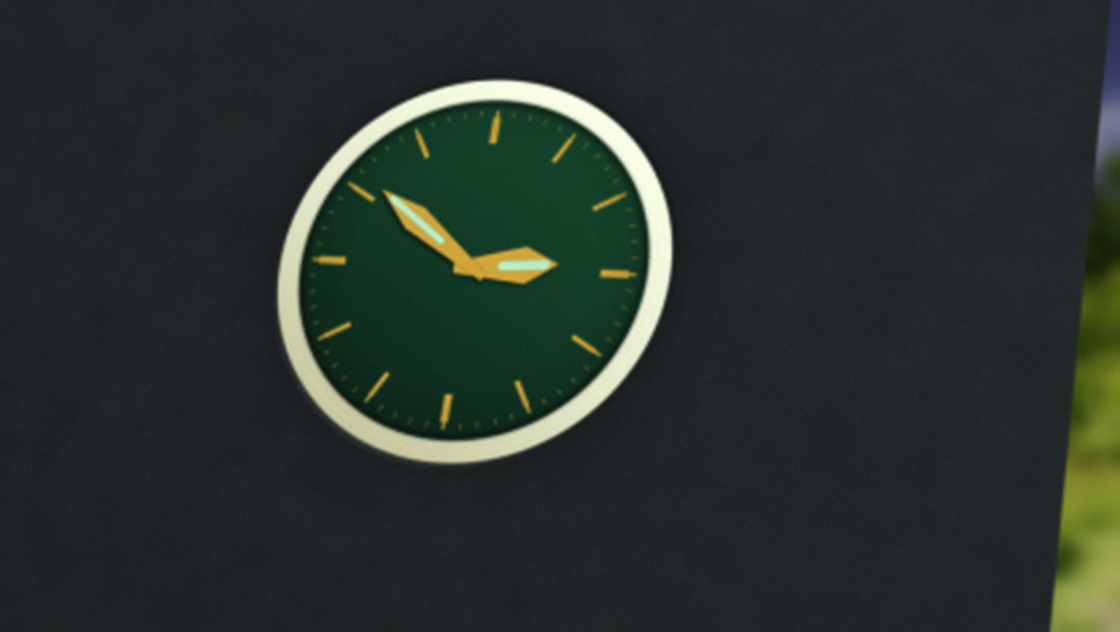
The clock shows 2.51
